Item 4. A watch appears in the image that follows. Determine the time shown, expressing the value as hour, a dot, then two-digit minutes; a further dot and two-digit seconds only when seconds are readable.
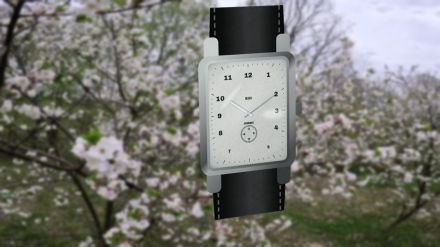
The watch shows 10.10
